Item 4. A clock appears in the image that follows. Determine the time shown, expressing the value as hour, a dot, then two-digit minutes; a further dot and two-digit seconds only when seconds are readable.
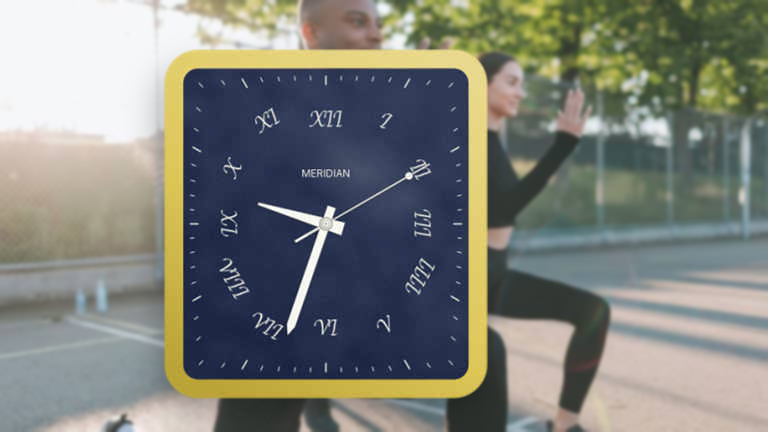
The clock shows 9.33.10
